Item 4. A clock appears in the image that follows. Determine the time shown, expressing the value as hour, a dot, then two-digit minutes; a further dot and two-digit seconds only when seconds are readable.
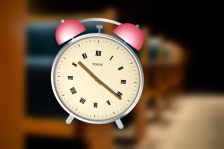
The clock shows 10.21
